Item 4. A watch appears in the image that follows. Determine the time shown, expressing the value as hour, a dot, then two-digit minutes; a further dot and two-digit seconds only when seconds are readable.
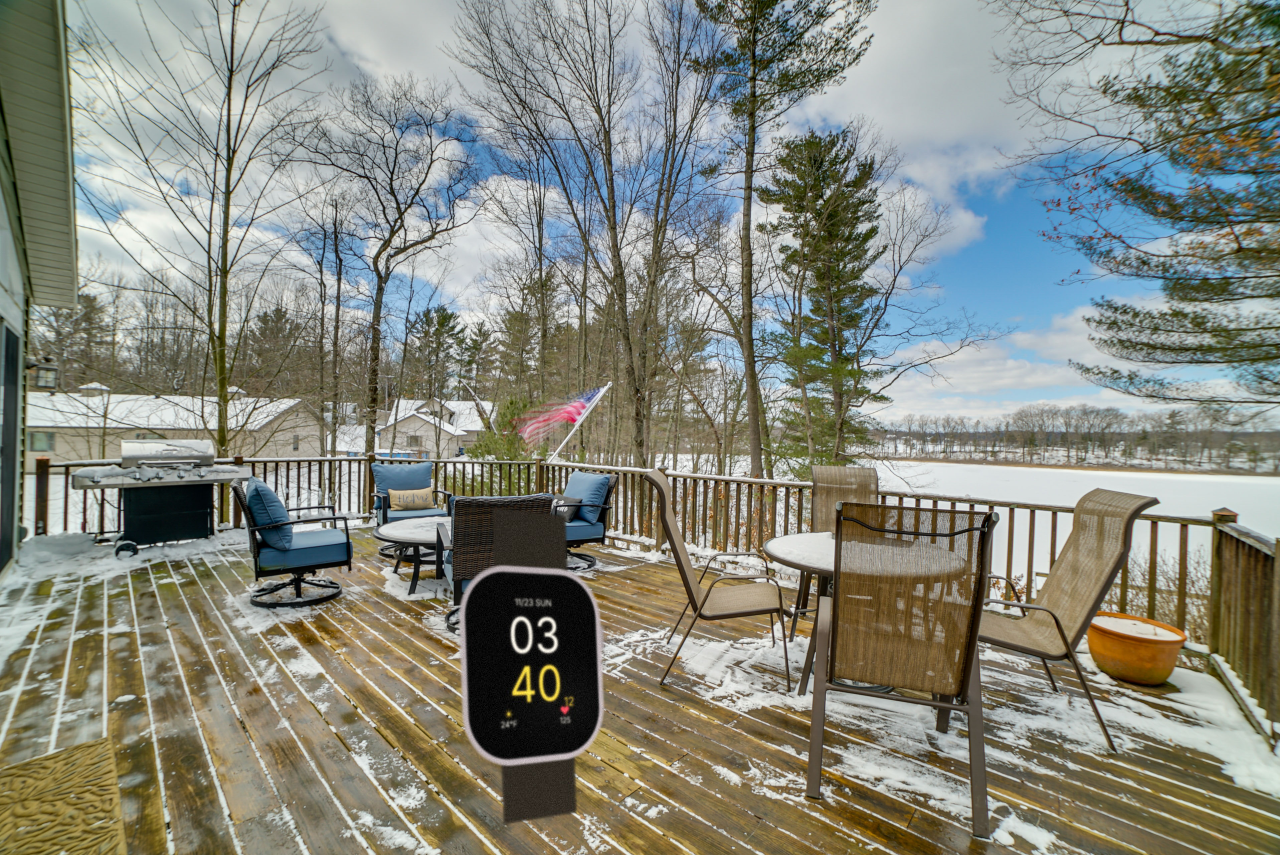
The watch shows 3.40.12
